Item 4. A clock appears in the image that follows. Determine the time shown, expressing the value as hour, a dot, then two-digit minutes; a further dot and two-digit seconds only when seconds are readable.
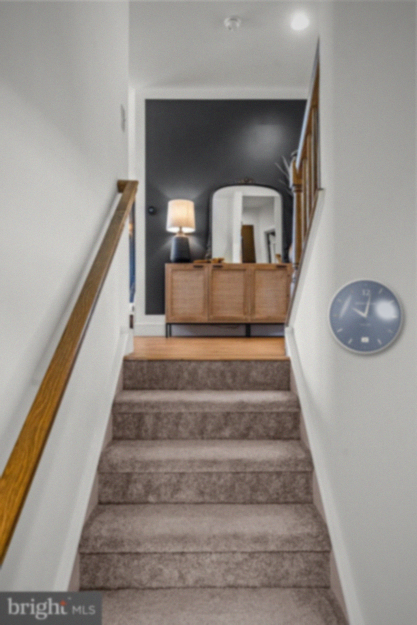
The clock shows 10.02
